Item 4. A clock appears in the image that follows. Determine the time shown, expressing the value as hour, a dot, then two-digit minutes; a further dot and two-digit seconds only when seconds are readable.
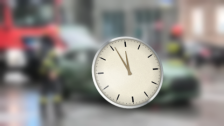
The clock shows 11.56
